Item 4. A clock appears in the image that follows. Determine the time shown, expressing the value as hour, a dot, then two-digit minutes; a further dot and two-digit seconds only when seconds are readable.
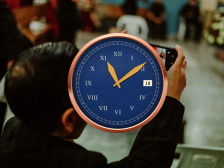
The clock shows 11.09
